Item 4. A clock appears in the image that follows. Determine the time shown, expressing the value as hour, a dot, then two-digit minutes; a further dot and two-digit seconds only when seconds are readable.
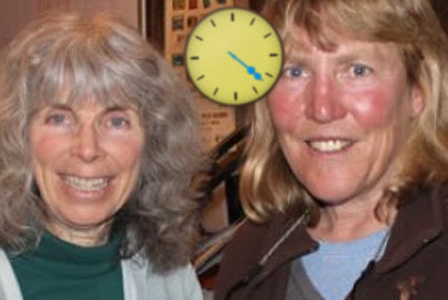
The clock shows 4.22
